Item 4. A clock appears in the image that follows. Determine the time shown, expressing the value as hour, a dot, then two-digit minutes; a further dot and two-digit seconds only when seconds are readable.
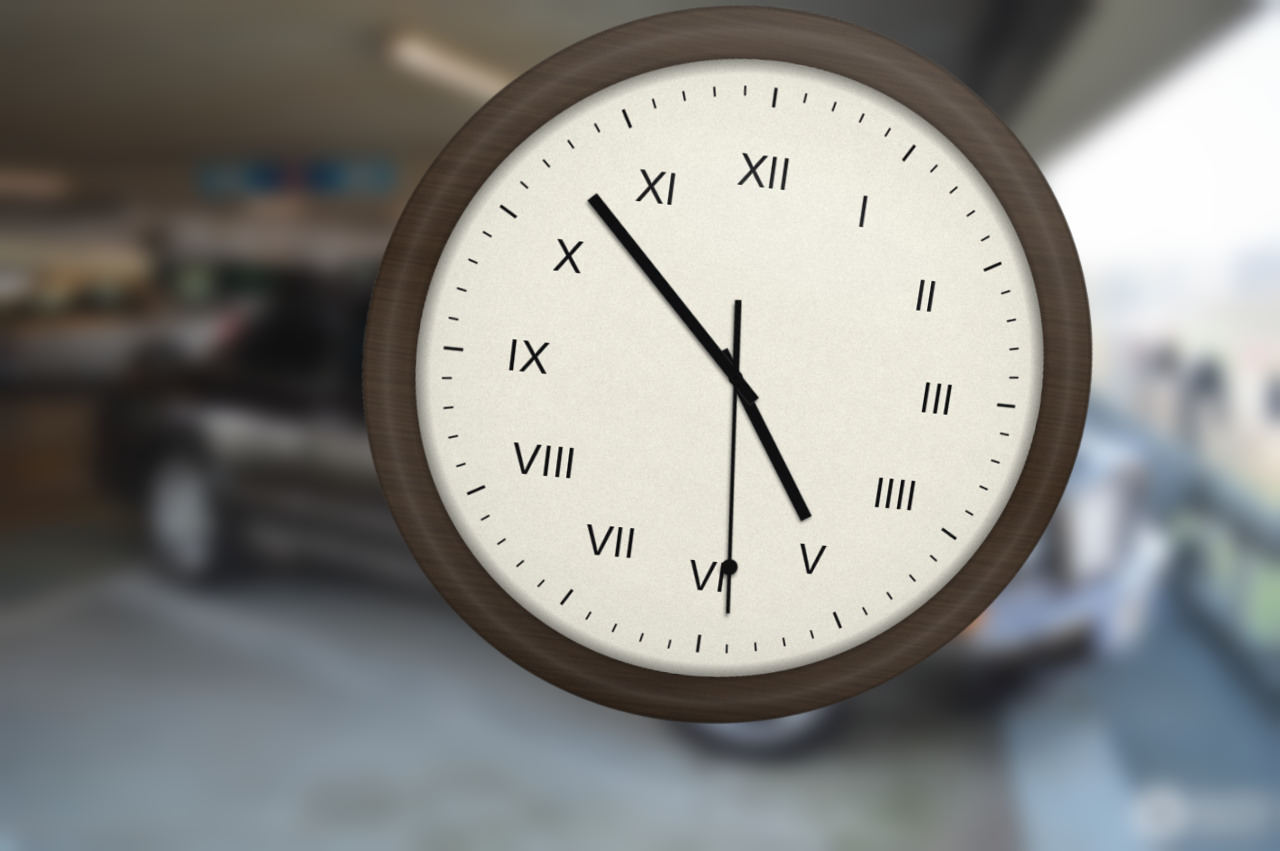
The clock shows 4.52.29
